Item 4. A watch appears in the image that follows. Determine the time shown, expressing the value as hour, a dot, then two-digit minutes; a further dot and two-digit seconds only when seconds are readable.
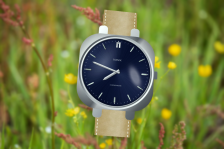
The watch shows 7.48
